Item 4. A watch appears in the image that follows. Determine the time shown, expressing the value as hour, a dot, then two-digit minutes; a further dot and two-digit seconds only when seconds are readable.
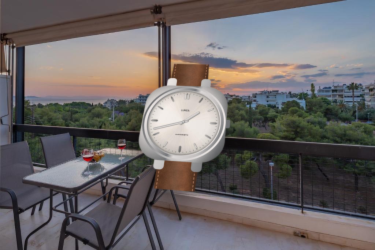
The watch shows 1.42
